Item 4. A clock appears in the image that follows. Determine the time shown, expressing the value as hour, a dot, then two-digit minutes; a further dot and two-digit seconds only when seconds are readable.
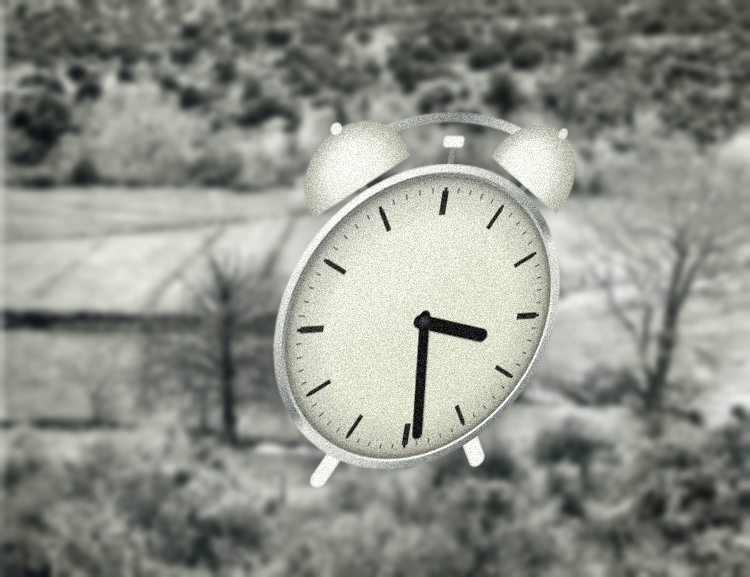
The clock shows 3.29
